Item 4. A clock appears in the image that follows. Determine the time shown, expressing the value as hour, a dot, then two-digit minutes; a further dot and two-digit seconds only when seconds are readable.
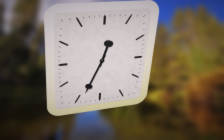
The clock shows 12.34
